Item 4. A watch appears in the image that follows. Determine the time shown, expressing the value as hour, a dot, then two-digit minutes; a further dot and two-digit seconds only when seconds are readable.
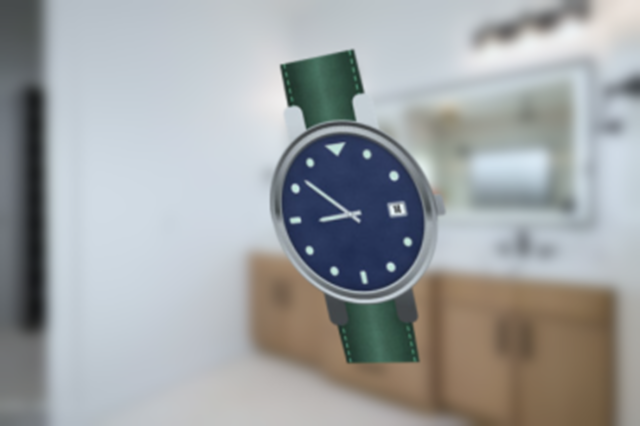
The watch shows 8.52
